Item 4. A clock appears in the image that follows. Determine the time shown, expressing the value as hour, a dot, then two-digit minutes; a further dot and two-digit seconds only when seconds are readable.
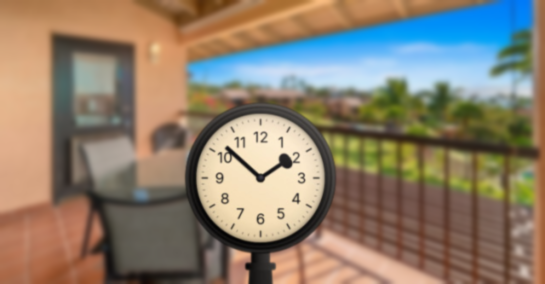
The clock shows 1.52
